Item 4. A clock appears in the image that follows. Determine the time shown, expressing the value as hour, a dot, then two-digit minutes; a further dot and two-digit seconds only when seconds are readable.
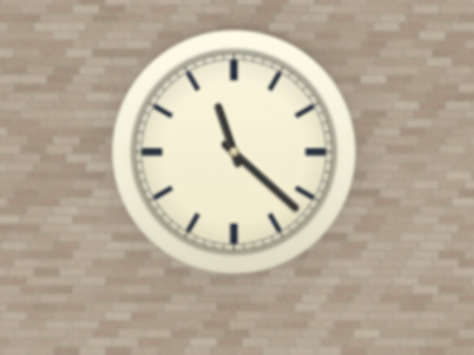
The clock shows 11.22
